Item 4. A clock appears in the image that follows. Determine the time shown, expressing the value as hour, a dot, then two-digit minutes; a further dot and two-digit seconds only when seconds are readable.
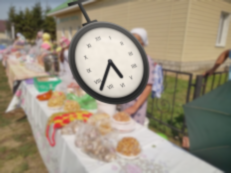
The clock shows 5.38
